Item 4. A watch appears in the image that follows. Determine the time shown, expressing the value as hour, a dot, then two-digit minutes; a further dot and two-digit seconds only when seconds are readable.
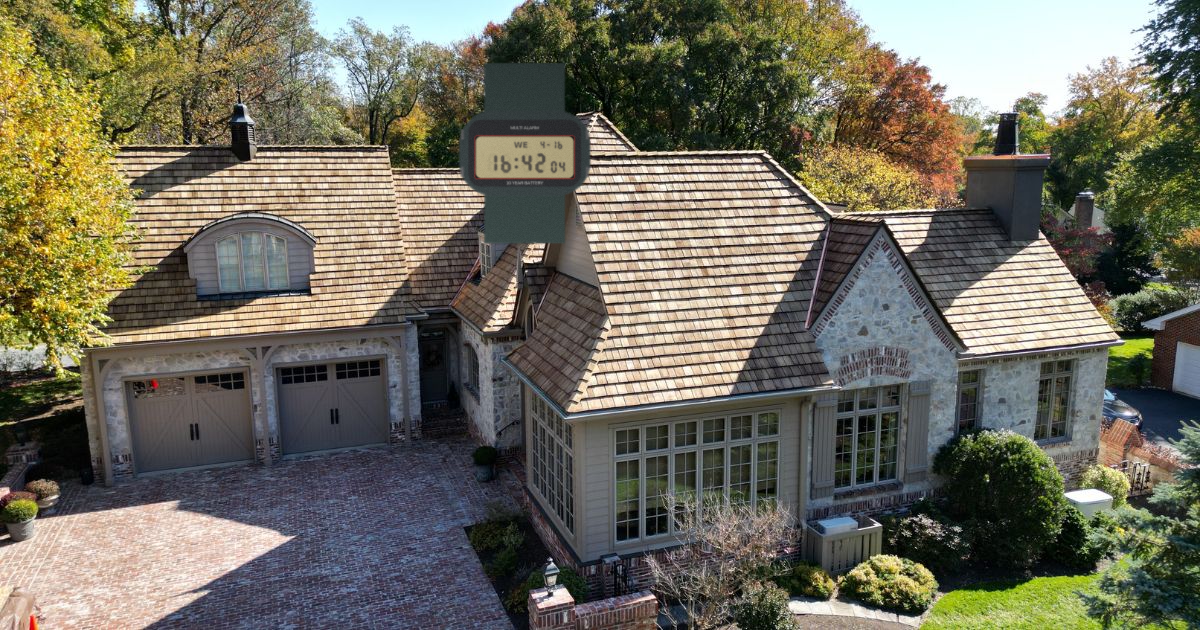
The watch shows 16.42.04
